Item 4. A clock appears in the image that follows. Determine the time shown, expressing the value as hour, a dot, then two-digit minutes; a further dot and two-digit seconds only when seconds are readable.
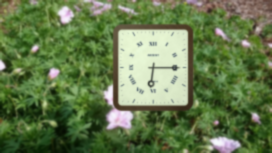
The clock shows 6.15
